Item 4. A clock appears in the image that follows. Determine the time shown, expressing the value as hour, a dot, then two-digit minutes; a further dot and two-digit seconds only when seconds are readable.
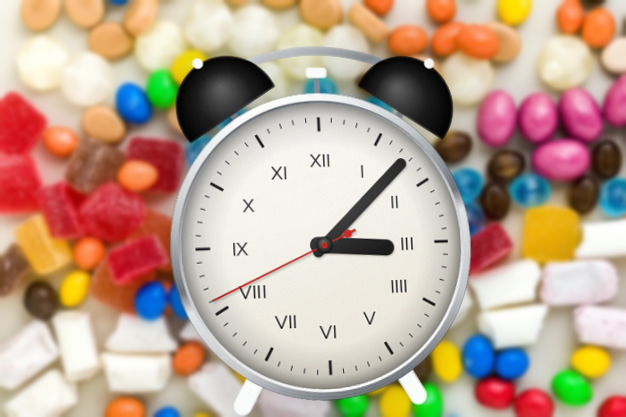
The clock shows 3.07.41
